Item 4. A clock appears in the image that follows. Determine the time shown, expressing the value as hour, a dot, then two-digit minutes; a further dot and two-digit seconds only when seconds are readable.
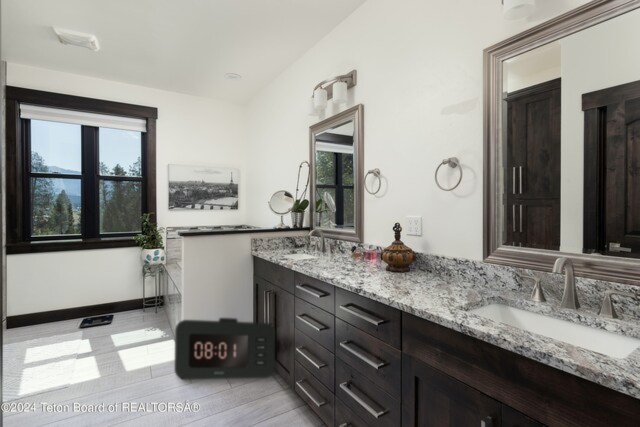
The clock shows 8.01
